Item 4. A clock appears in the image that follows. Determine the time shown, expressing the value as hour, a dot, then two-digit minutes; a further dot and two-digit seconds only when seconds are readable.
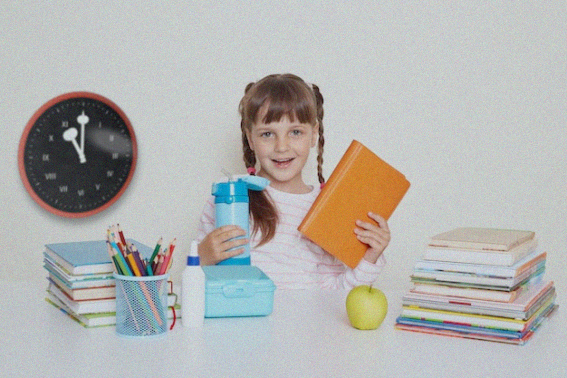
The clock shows 11.00
